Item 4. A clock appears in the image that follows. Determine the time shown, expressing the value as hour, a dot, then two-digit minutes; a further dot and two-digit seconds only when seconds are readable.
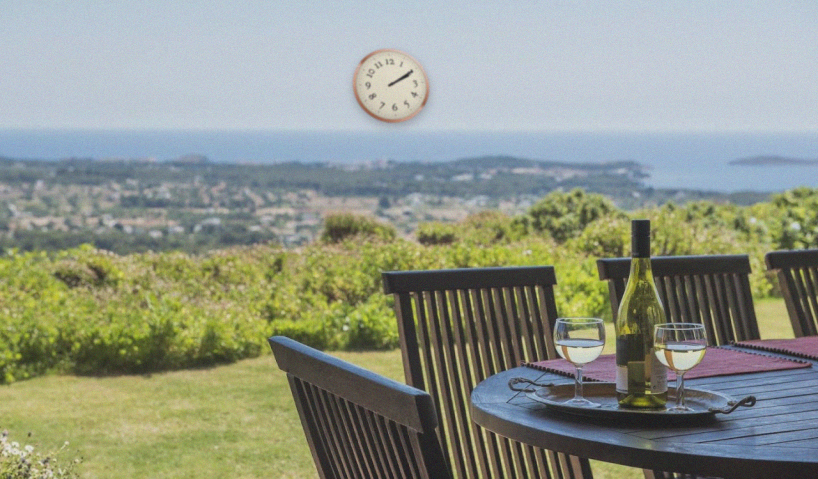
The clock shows 2.10
